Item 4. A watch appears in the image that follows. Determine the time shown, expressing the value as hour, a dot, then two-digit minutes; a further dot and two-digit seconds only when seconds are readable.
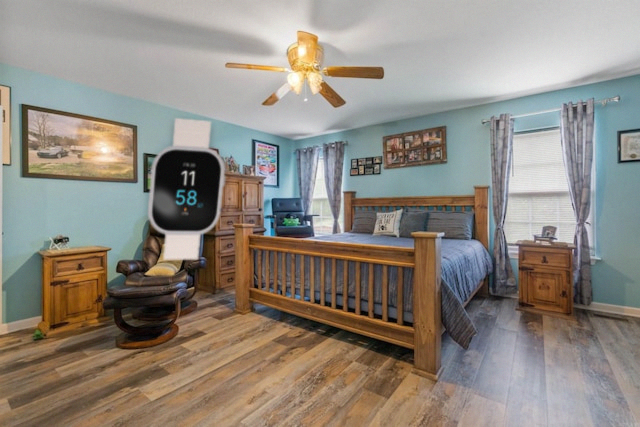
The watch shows 11.58
